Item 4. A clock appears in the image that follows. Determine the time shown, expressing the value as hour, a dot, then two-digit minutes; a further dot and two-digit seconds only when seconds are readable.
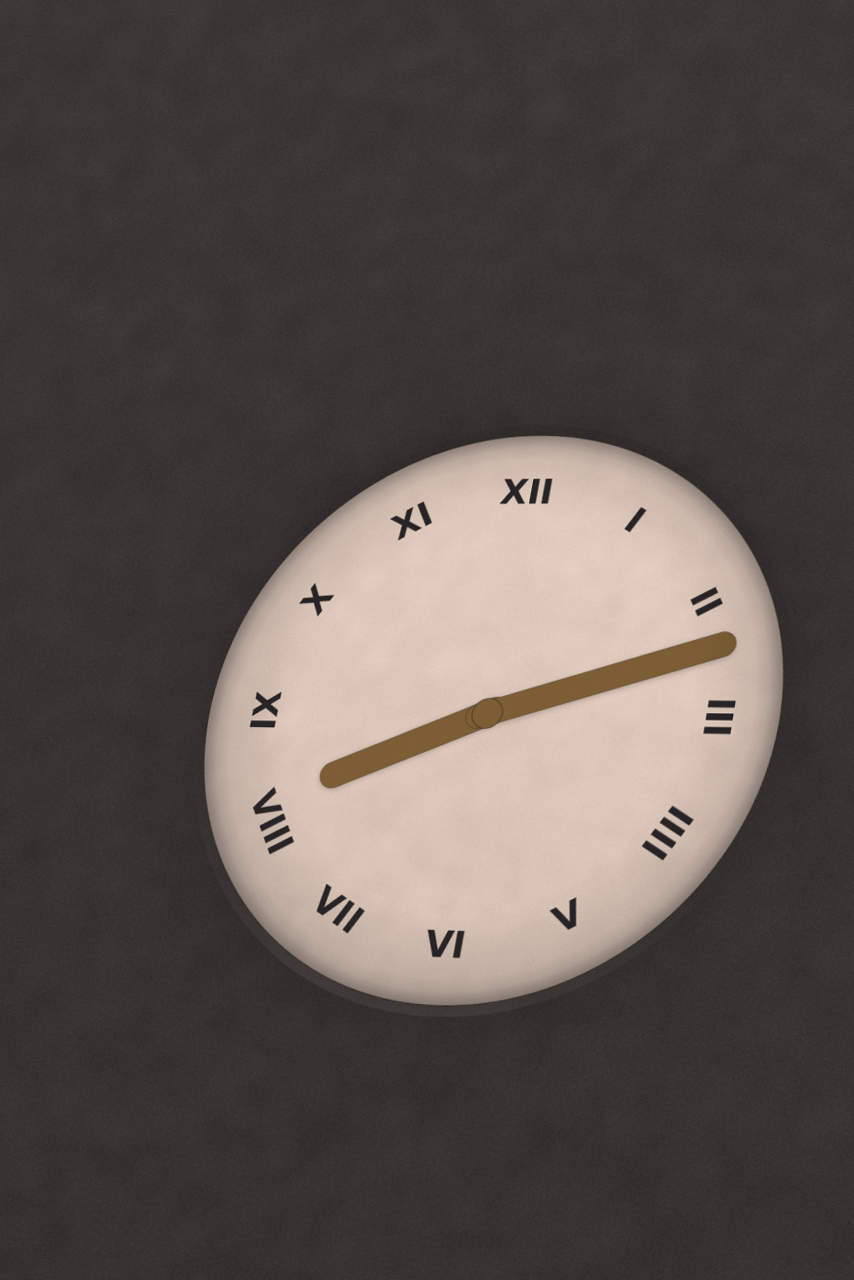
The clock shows 8.12
